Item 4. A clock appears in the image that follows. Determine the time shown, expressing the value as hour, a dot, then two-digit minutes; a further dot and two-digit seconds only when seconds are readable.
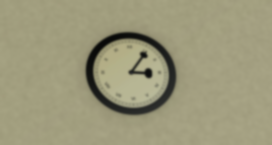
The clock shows 3.06
